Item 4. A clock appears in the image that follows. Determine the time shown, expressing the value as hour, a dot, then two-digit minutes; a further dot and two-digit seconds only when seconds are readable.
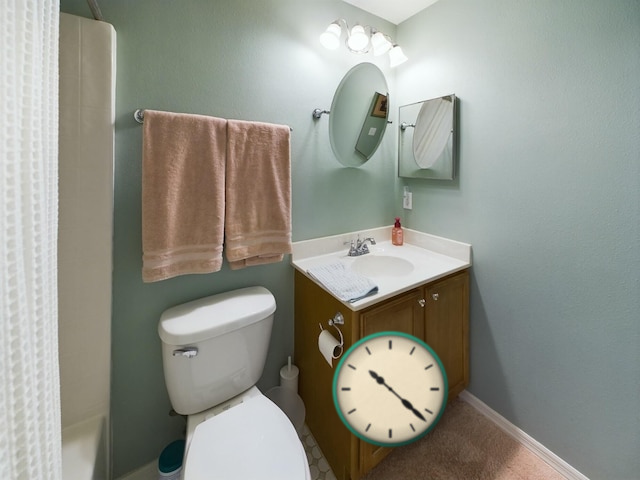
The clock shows 10.22
